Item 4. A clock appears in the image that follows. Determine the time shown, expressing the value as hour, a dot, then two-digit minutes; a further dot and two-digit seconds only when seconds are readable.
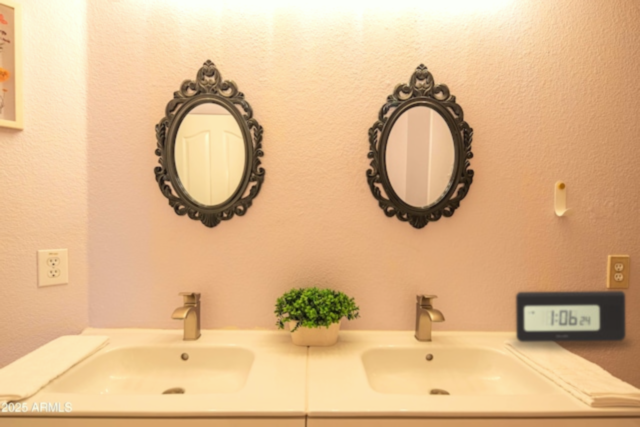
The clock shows 1.06
